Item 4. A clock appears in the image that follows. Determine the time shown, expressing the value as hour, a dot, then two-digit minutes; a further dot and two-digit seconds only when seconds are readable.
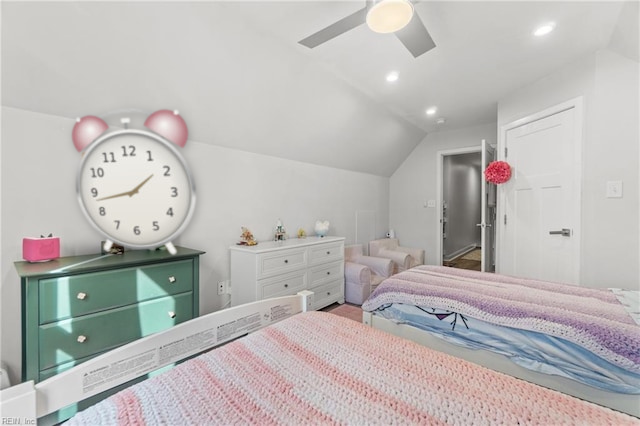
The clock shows 1.43
